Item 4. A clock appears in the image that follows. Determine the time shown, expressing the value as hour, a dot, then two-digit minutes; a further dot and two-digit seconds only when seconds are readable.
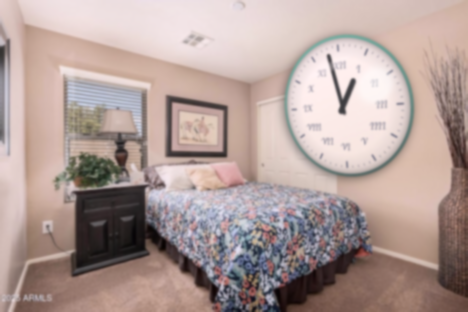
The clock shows 12.58
